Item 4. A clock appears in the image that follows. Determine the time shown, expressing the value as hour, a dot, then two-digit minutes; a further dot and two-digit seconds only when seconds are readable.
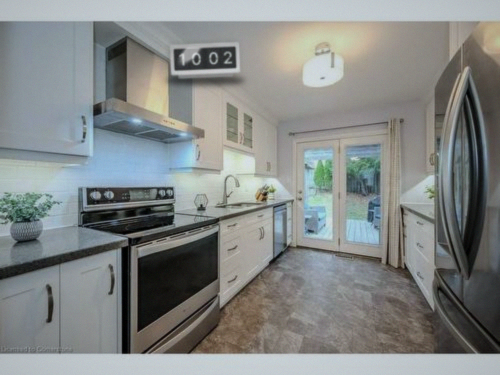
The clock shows 10.02
